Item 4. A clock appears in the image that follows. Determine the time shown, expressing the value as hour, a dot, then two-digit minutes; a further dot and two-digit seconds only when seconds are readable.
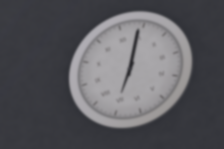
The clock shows 7.04
